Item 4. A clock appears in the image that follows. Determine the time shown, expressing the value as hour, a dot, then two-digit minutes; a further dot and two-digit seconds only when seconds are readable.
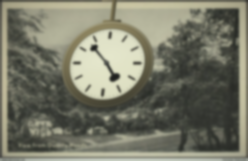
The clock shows 4.53
